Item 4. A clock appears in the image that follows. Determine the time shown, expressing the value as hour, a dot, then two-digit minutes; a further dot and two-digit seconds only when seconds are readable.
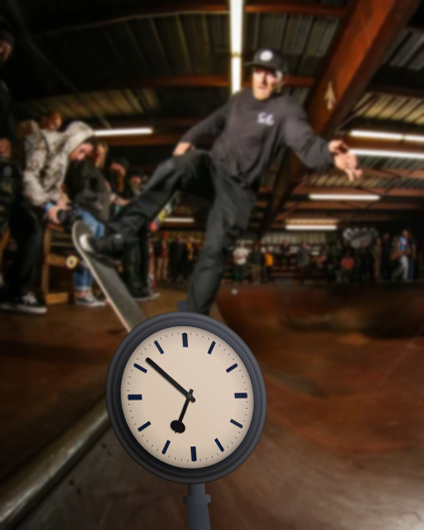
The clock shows 6.52
